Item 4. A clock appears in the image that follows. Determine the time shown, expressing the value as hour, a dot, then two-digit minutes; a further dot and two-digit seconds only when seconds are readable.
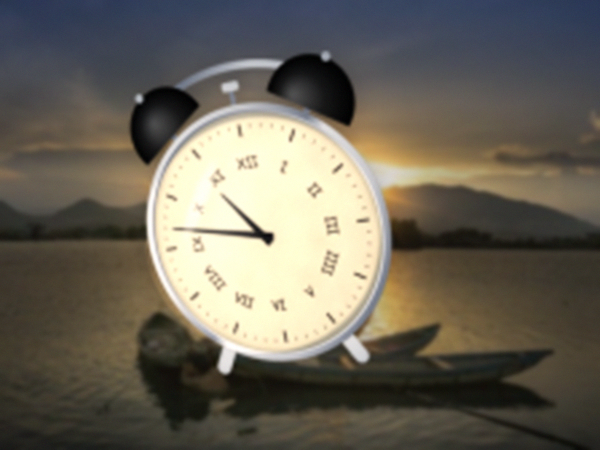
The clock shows 10.47
